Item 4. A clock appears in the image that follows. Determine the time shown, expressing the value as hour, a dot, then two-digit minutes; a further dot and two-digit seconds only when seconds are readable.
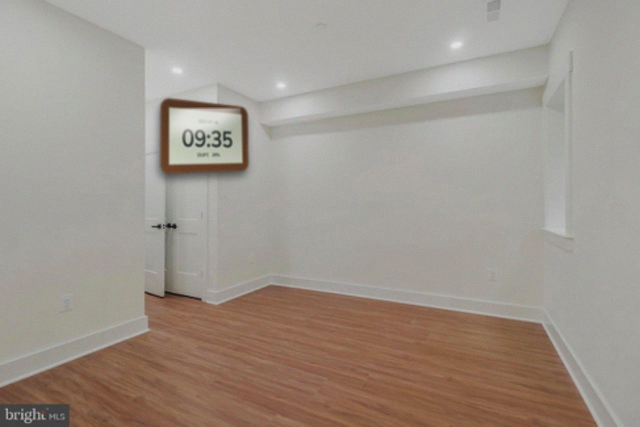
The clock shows 9.35
